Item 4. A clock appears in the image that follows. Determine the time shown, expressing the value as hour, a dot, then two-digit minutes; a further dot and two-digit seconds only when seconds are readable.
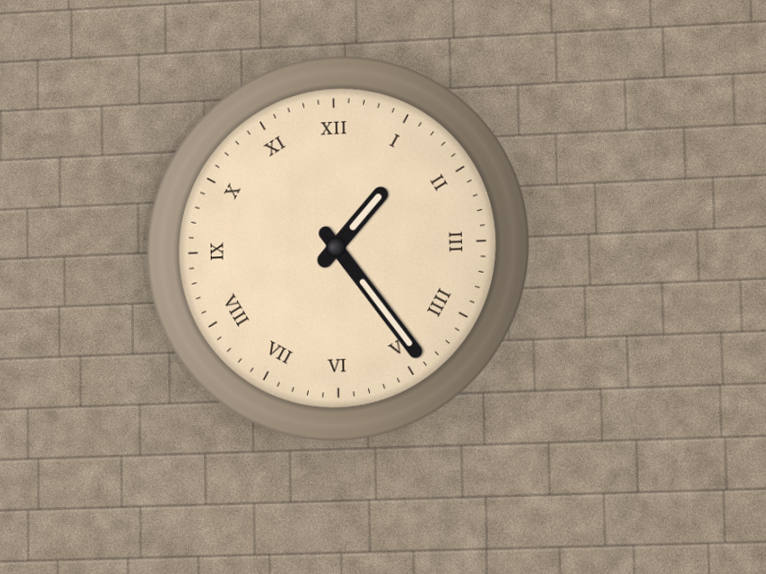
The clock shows 1.24
